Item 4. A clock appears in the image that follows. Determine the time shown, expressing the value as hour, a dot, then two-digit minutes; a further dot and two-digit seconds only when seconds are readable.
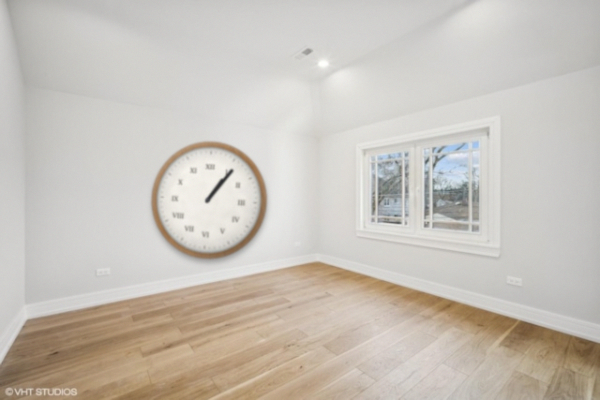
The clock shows 1.06
